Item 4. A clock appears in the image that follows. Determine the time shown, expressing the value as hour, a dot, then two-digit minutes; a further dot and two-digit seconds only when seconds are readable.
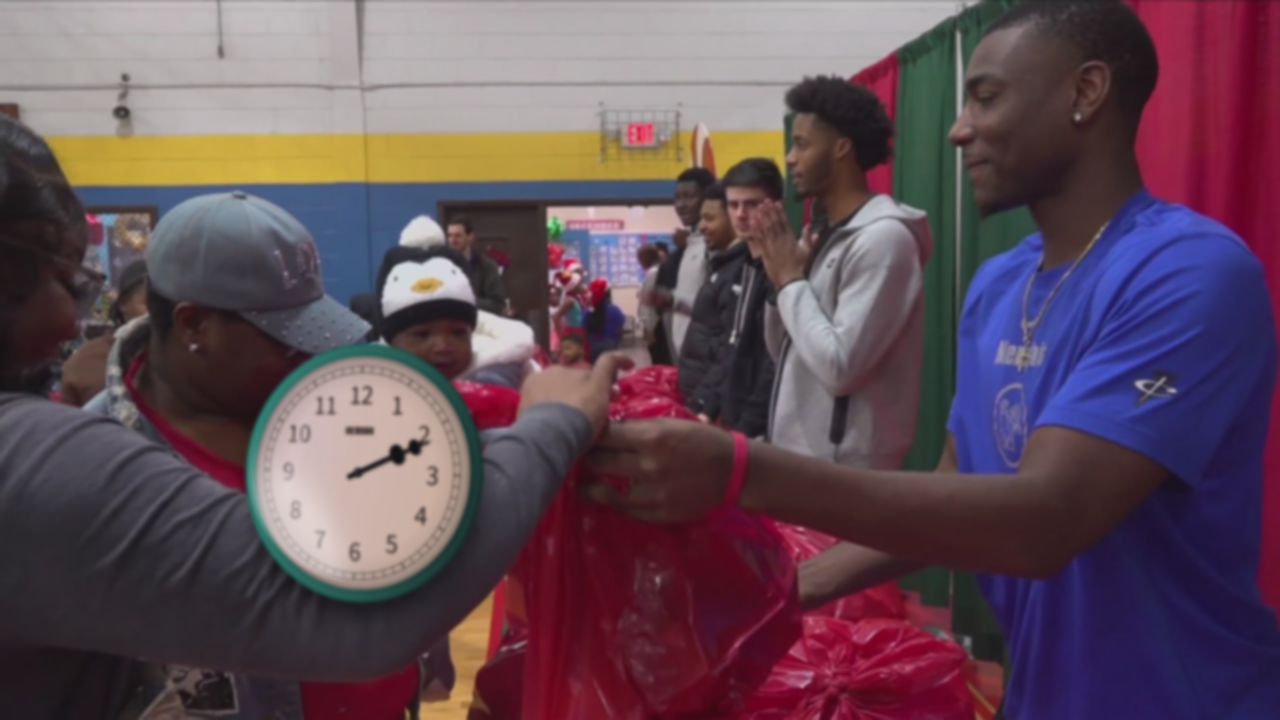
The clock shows 2.11
